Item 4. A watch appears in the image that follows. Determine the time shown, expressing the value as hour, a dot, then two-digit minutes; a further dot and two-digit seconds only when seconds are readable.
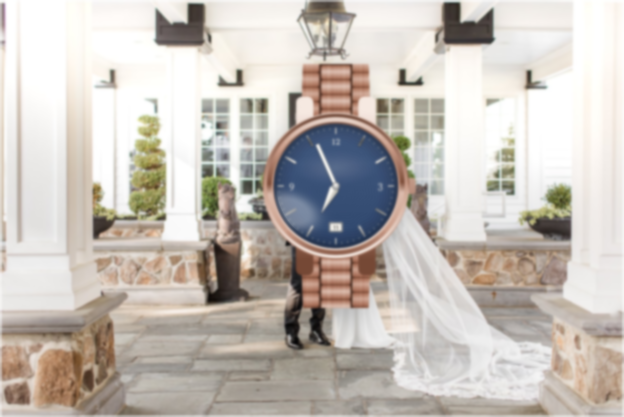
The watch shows 6.56
